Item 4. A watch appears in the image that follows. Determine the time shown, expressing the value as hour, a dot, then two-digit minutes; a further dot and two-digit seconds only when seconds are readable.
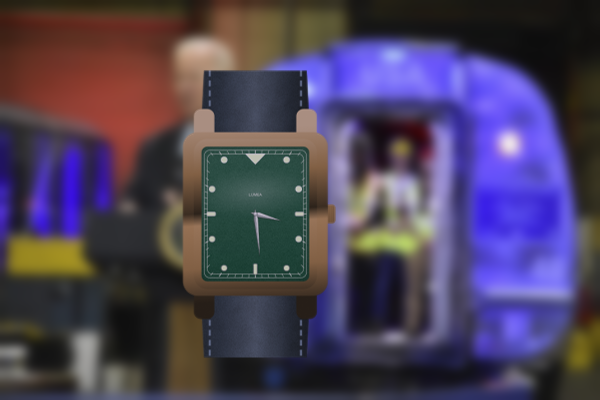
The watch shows 3.29
